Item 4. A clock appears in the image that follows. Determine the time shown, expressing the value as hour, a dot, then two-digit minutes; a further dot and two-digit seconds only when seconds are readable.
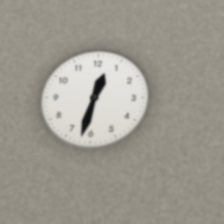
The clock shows 12.32
